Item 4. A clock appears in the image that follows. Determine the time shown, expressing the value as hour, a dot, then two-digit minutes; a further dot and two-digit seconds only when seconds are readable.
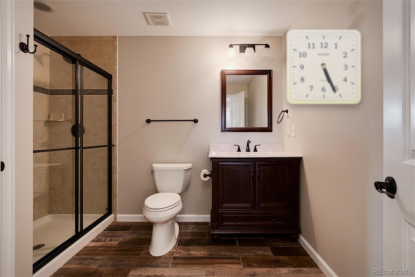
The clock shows 5.26
